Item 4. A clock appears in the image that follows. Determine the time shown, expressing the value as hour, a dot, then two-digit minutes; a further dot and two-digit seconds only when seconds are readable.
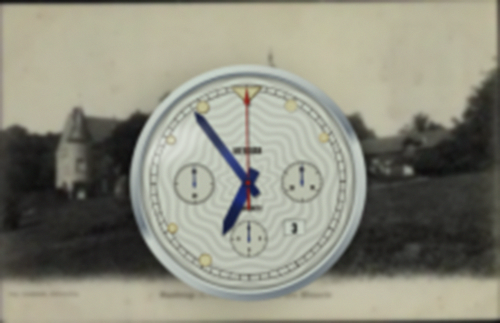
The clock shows 6.54
